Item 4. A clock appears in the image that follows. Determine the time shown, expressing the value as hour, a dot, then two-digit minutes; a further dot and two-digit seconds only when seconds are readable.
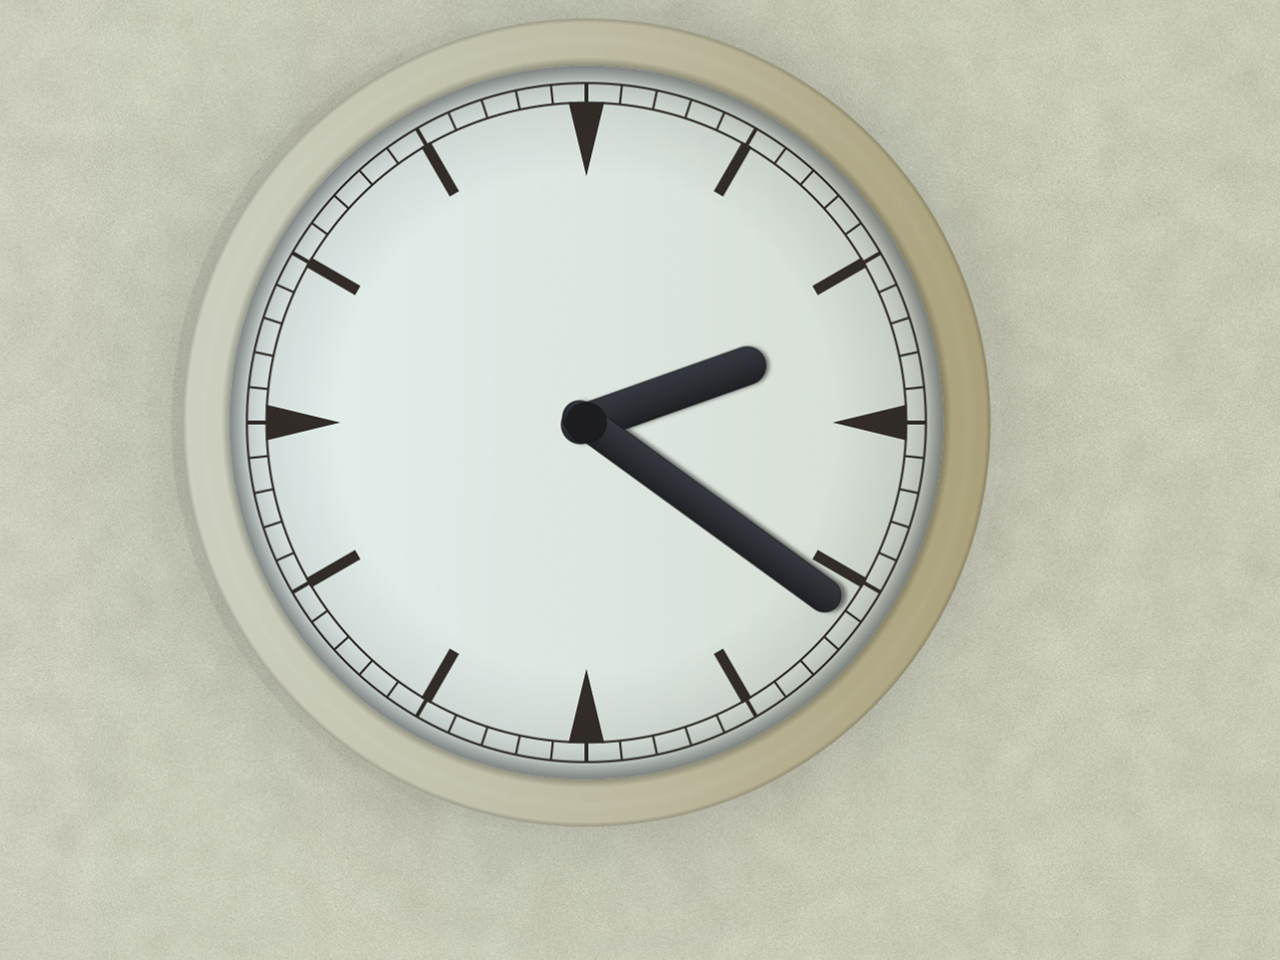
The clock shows 2.21
